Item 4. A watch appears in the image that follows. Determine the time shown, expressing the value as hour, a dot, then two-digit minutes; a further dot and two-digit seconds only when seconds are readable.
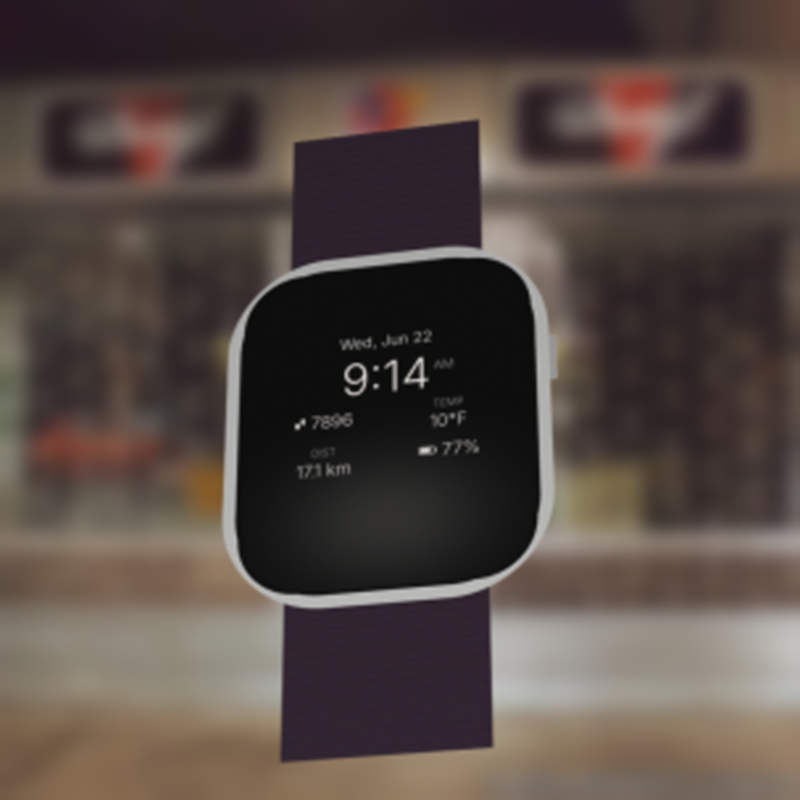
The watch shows 9.14
